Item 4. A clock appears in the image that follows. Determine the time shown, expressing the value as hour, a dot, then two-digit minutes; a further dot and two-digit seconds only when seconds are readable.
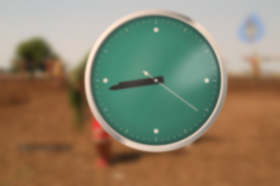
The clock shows 8.43.21
